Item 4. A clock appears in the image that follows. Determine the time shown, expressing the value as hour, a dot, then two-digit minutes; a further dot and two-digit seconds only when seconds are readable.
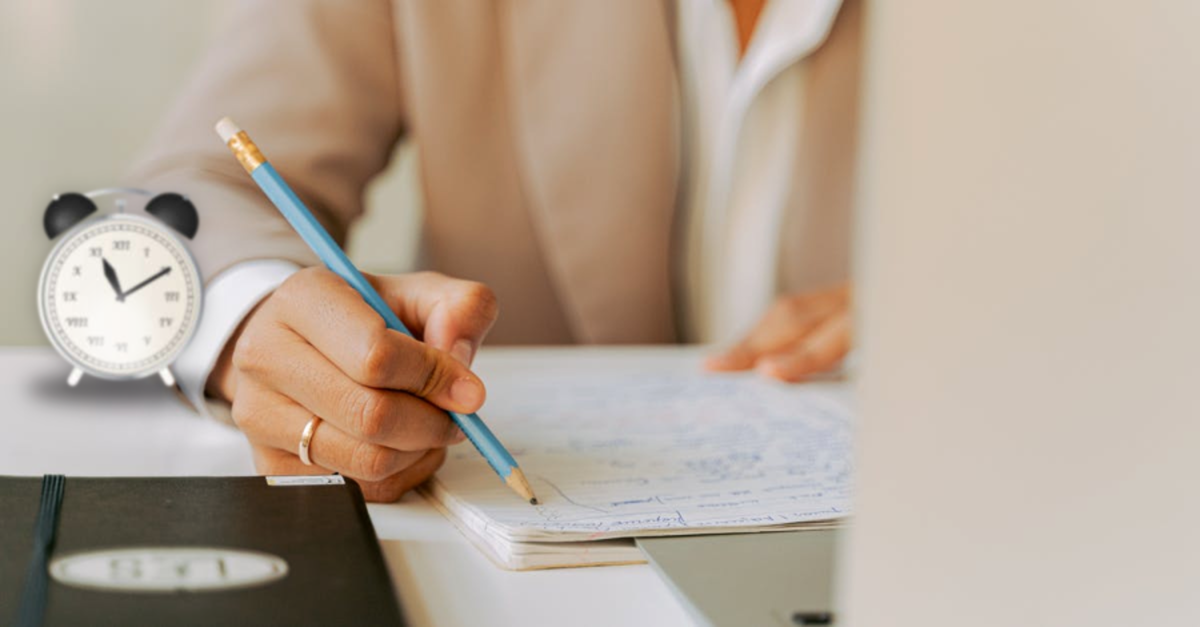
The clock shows 11.10
